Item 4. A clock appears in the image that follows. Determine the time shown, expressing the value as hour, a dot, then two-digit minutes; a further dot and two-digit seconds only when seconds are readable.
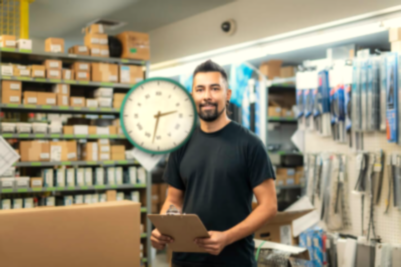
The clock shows 2.32
